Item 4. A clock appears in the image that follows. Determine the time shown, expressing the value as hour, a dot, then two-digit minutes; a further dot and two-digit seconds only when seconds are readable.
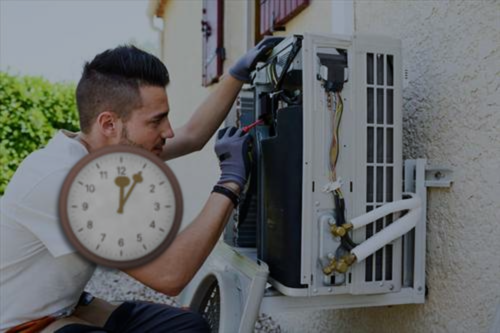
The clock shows 12.05
